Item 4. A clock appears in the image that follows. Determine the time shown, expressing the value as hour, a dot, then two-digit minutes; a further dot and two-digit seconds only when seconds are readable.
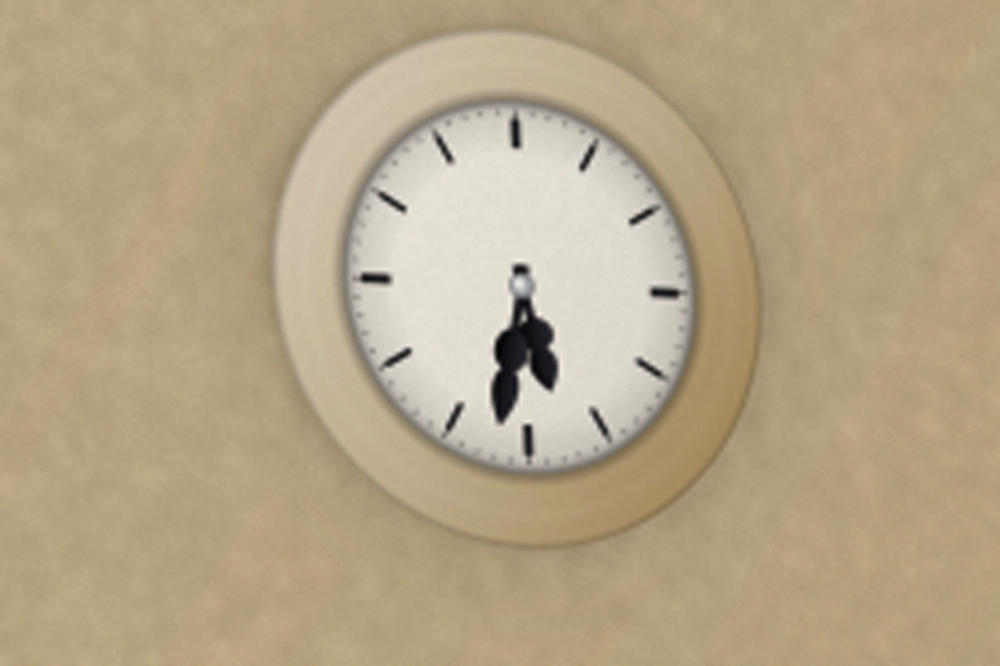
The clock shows 5.32
